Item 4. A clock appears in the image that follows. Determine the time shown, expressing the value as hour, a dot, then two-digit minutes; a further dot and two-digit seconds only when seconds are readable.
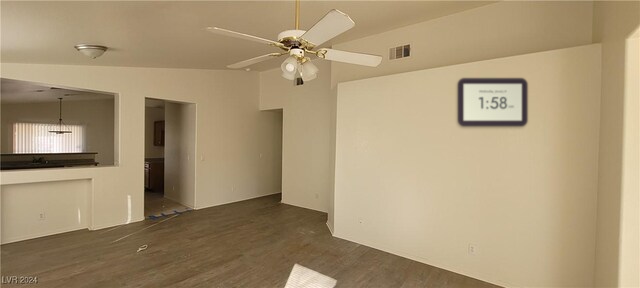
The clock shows 1.58
